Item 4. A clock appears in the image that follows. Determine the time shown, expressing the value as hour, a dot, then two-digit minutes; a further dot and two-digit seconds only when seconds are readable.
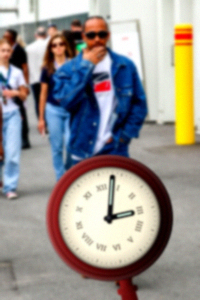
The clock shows 3.03
